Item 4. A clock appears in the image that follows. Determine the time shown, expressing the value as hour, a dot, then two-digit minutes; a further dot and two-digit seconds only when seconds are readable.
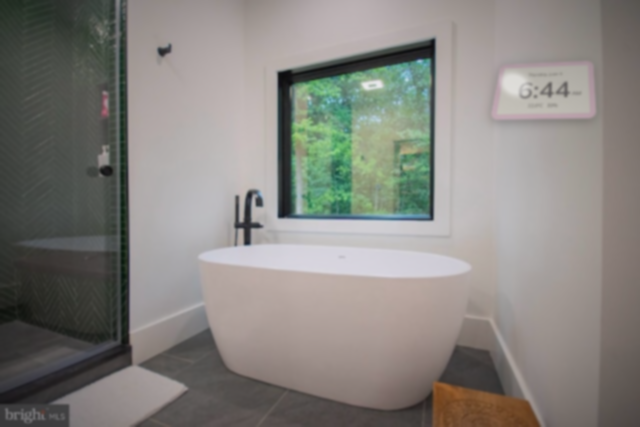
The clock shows 6.44
